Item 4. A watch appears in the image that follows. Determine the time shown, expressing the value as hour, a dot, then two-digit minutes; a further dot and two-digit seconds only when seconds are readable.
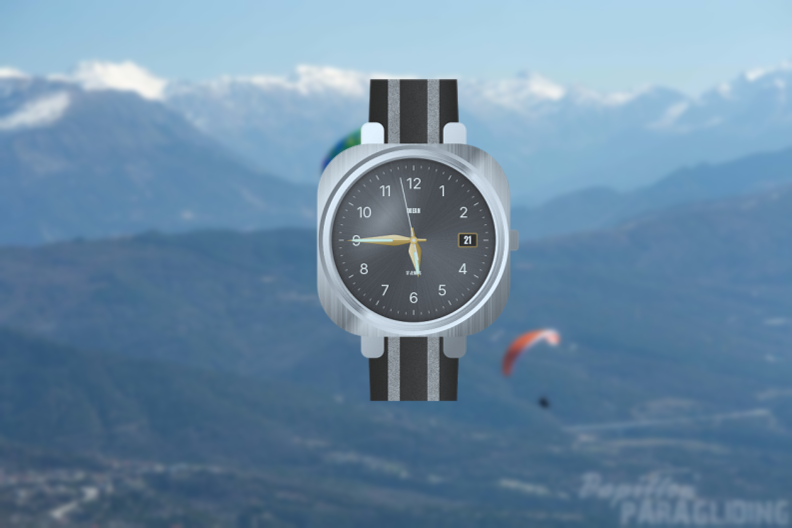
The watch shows 5.44.58
